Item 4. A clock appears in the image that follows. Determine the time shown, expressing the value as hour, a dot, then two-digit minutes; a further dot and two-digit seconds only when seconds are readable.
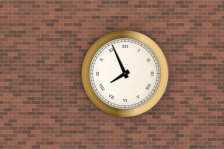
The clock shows 7.56
